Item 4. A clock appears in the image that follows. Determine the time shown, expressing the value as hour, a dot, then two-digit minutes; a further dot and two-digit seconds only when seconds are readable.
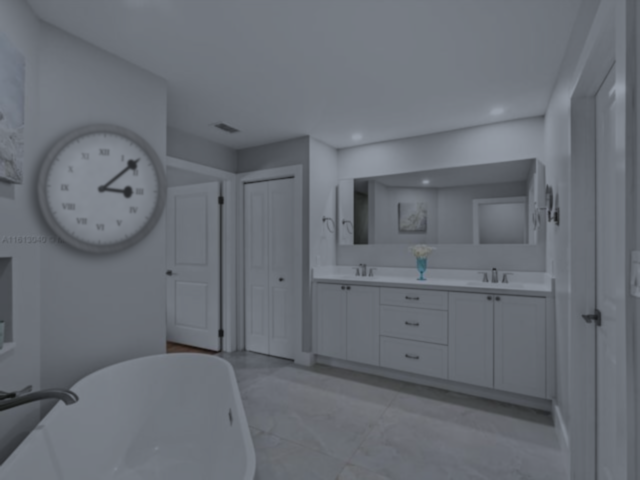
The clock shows 3.08
